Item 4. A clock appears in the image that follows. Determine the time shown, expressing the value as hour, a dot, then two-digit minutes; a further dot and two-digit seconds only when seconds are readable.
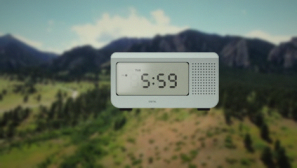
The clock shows 5.59
